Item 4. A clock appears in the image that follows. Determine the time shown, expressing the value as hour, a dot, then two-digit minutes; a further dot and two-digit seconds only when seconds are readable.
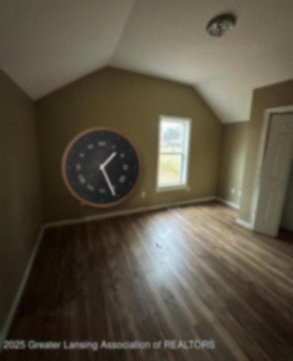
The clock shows 1.26
